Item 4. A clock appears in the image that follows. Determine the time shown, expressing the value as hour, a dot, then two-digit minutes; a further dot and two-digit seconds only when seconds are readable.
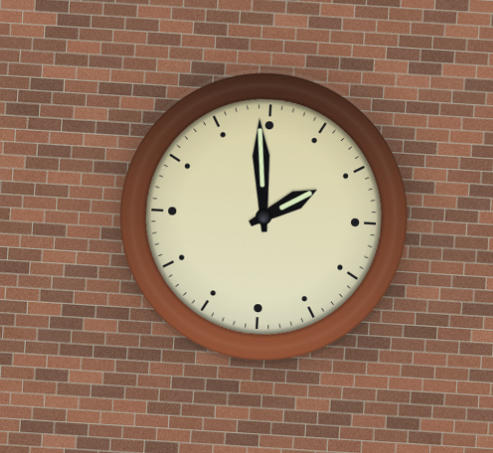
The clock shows 1.59
